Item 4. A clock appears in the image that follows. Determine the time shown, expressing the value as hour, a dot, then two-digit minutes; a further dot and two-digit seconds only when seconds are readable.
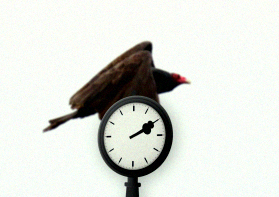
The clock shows 2.10
